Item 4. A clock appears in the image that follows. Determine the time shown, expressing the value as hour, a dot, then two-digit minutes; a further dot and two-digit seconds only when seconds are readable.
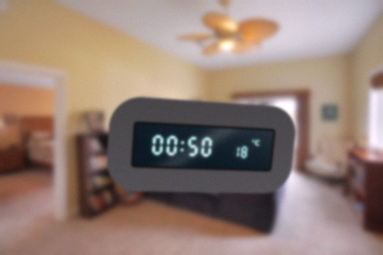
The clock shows 0.50
